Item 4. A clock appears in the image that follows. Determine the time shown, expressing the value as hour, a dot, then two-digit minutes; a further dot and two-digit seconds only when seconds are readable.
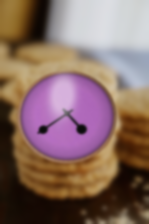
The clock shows 4.39
